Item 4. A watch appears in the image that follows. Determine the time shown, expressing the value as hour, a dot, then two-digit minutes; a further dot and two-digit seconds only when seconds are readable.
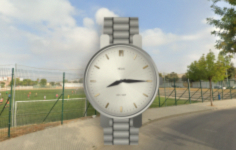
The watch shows 8.15
